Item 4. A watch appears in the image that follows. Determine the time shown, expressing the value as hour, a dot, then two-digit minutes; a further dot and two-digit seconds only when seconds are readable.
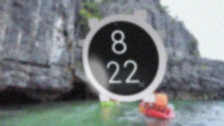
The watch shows 8.22
